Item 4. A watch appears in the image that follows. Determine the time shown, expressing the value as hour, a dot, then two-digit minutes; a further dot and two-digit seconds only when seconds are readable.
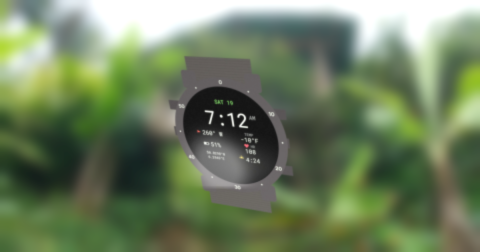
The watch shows 7.12
